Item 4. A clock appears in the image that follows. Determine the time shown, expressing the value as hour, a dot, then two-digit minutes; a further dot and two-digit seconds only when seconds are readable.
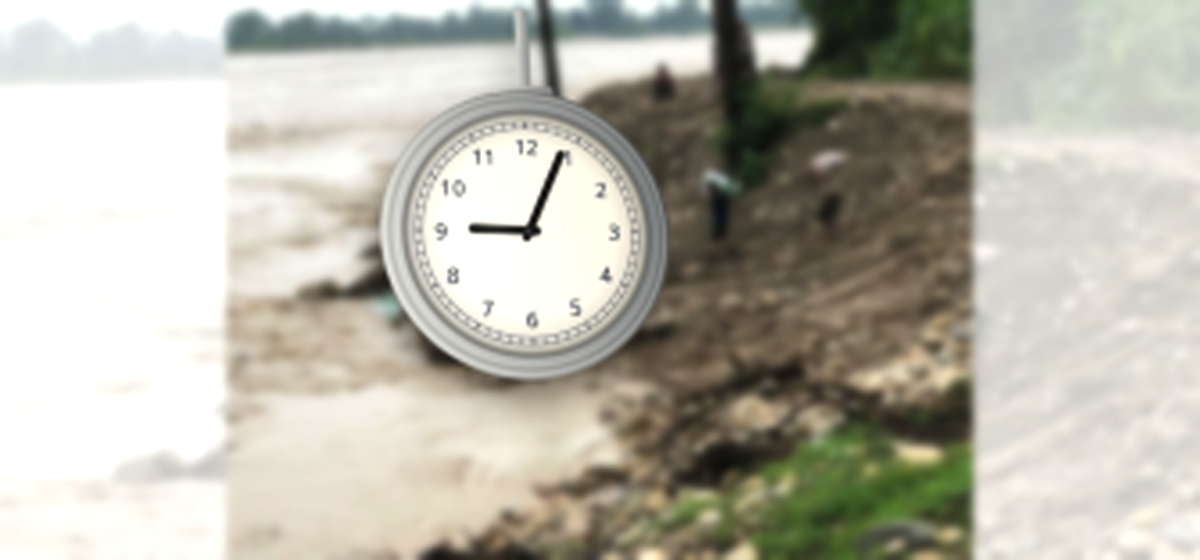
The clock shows 9.04
